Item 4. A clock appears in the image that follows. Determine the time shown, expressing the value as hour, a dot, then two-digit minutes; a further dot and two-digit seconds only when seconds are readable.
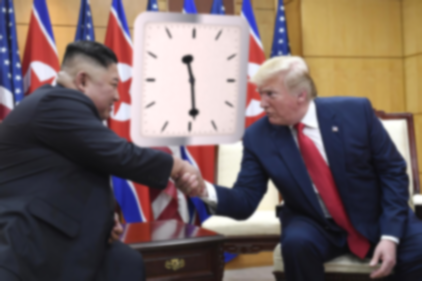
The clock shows 11.29
